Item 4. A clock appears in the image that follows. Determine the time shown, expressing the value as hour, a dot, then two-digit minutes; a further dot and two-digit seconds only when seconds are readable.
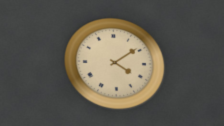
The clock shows 4.09
